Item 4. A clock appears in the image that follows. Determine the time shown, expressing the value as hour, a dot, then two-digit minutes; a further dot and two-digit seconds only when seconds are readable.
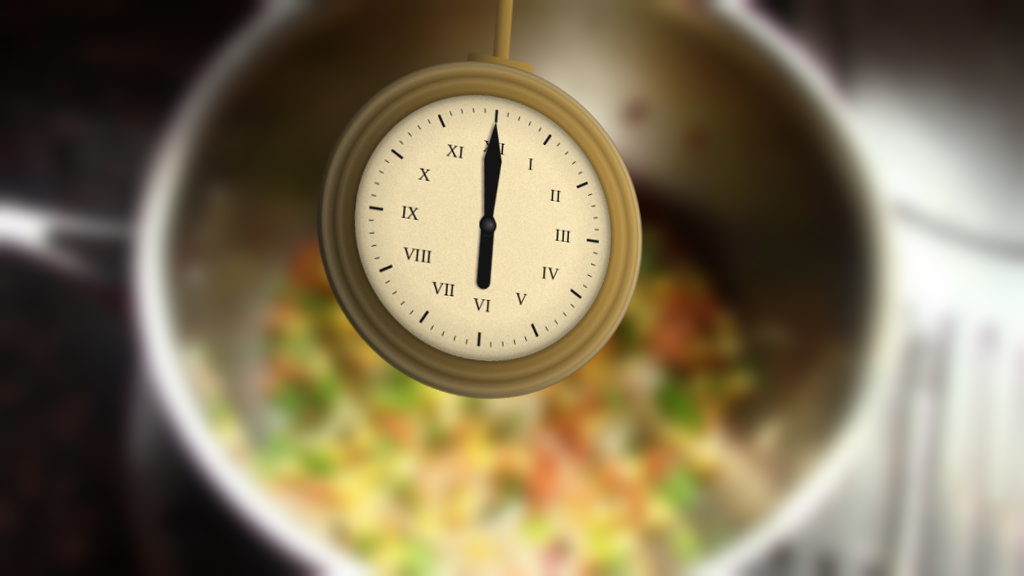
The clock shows 6.00
